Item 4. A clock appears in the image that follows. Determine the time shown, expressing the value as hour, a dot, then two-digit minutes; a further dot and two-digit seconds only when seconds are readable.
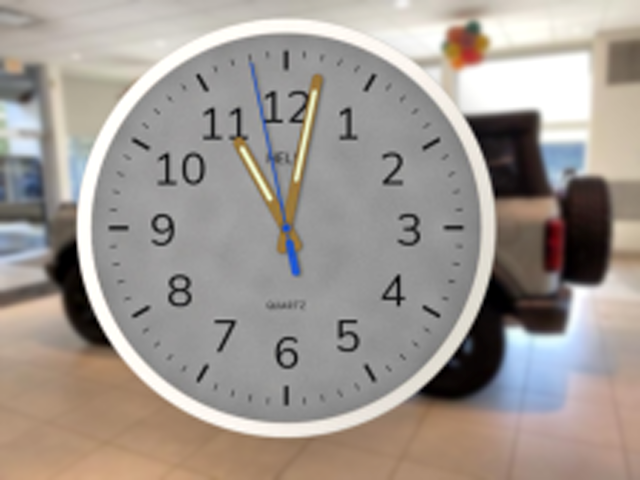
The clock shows 11.01.58
